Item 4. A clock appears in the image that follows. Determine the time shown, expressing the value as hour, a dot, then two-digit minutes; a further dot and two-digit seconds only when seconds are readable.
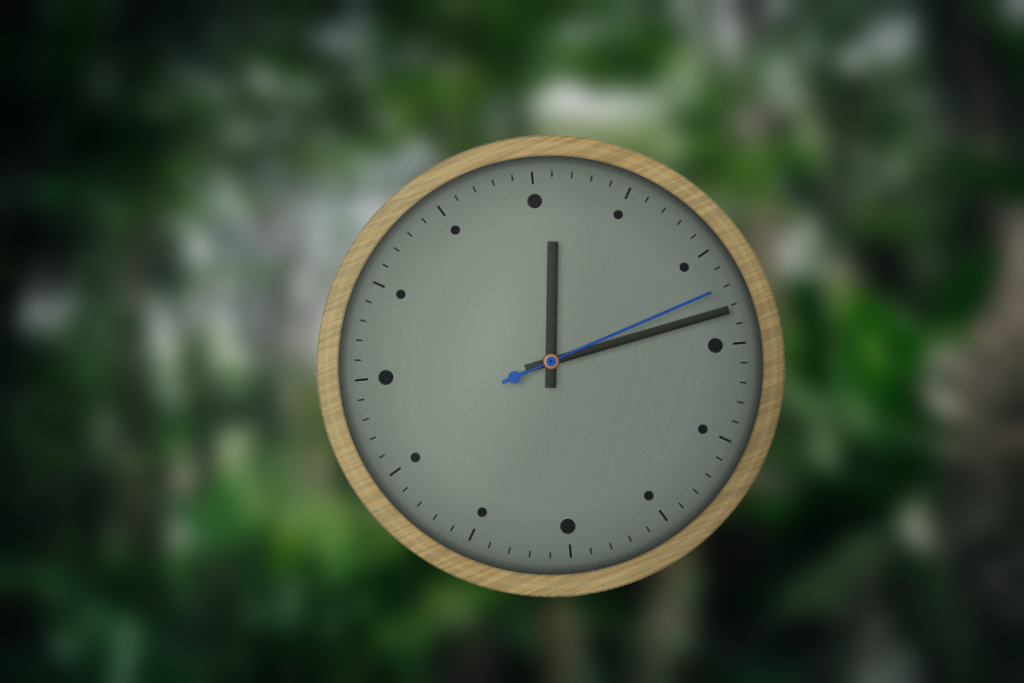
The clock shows 12.13.12
